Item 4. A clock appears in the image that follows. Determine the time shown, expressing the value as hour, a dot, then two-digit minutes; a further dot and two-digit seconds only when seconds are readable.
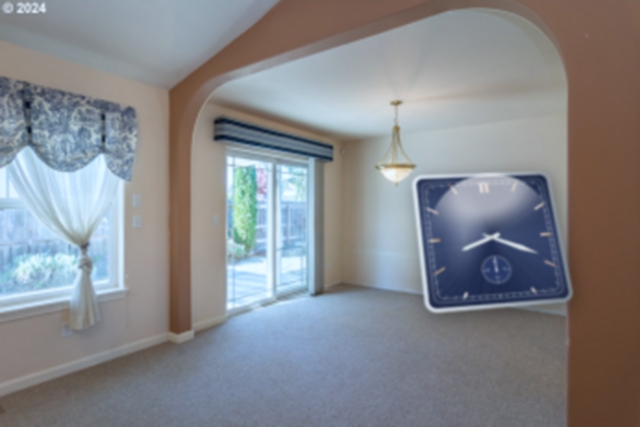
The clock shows 8.19
